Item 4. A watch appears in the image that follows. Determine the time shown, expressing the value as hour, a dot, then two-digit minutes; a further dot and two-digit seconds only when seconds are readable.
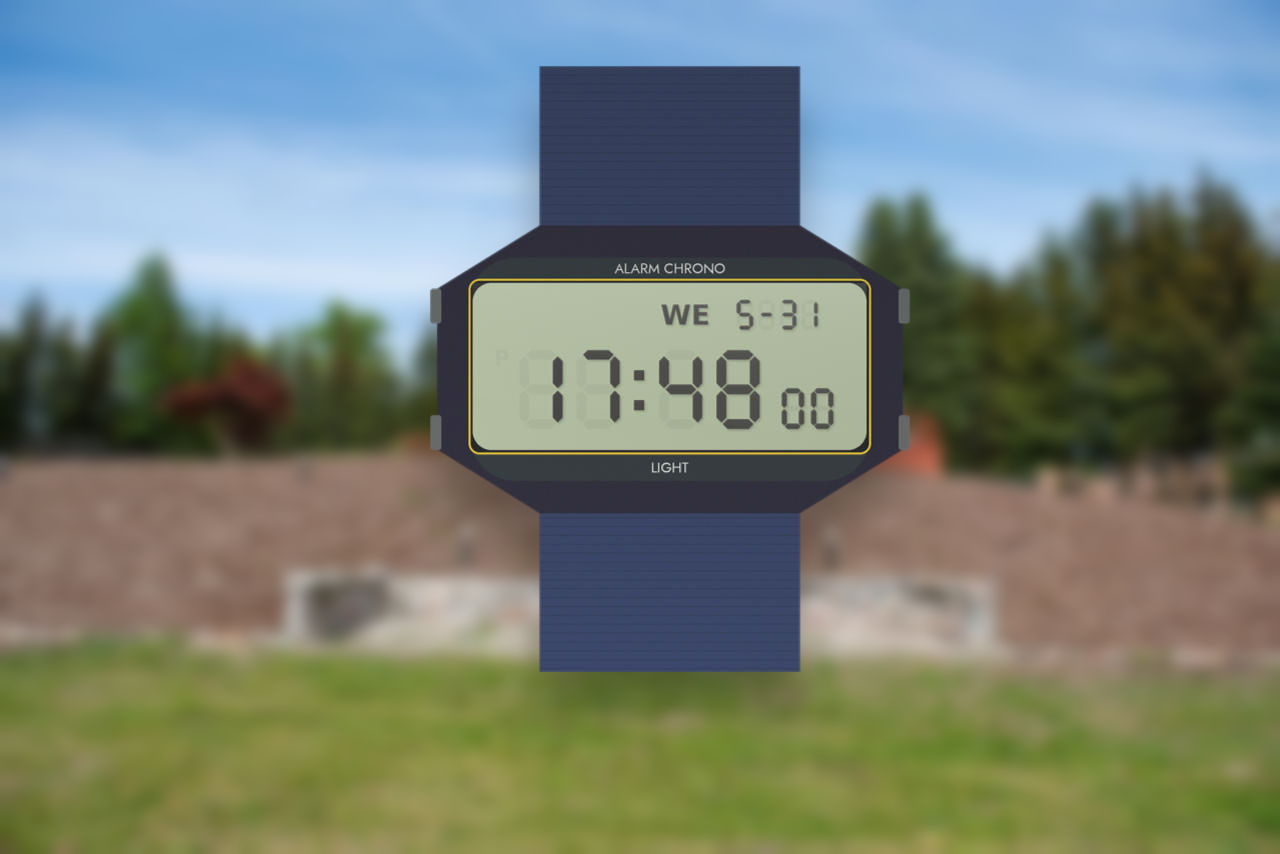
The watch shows 17.48.00
